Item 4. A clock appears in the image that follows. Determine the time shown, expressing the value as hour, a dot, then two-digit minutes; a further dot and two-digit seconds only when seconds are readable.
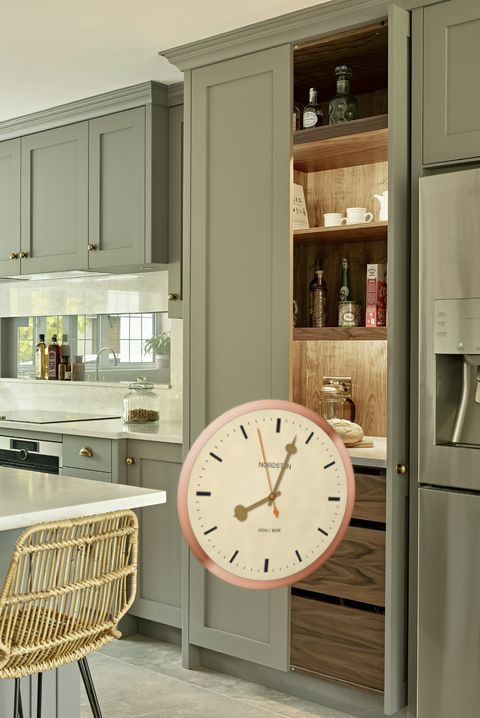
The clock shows 8.02.57
